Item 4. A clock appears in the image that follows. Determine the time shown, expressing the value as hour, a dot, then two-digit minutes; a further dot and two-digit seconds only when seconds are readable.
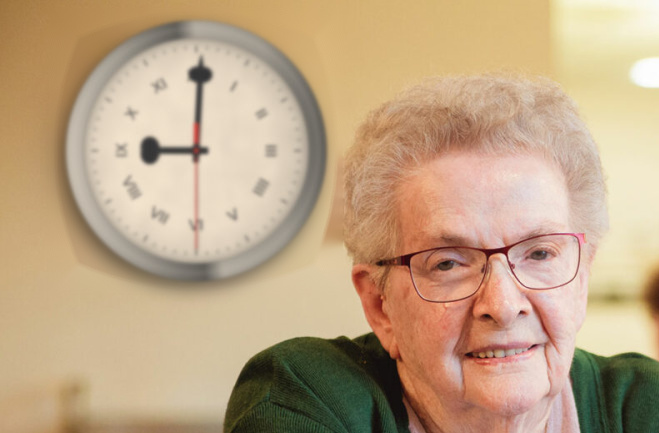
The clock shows 9.00.30
